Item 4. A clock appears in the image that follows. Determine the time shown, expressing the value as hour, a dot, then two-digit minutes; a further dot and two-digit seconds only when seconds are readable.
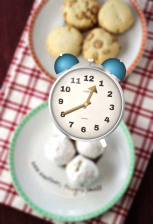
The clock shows 12.40
